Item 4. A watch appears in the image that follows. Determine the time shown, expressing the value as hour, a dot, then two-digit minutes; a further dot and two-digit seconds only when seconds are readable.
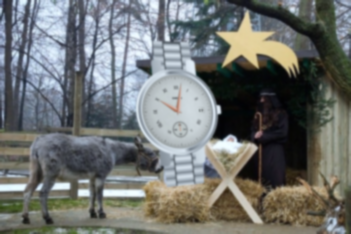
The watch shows 10.02
